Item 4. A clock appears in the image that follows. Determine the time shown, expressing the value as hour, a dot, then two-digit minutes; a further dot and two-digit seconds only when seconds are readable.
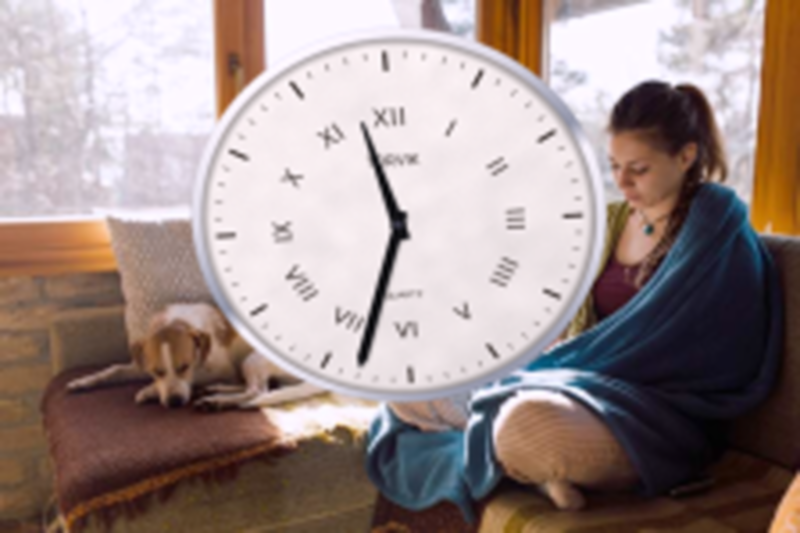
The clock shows 11.33
